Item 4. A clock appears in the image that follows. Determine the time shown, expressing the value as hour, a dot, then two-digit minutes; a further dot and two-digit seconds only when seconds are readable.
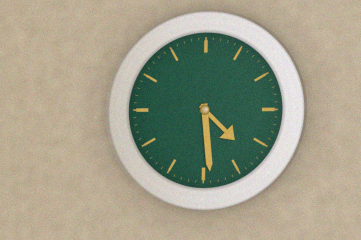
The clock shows 4.29
